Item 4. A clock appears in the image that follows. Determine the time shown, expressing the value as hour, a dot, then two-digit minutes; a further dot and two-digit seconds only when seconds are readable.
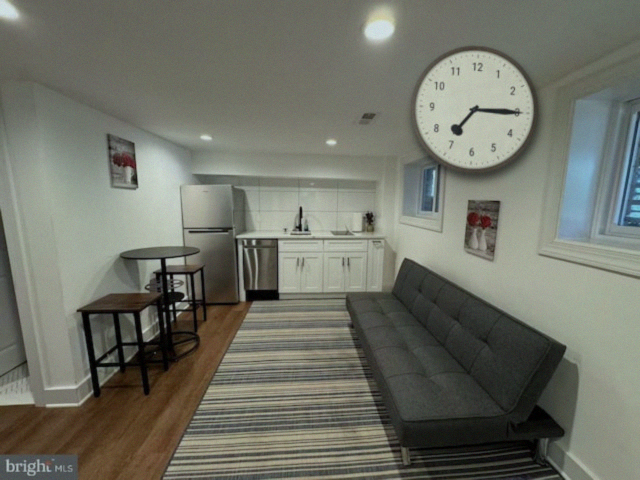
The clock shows 7.15
